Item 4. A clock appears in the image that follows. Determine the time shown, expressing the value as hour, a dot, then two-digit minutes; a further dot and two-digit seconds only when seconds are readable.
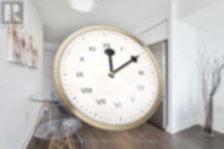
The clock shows 12.10
